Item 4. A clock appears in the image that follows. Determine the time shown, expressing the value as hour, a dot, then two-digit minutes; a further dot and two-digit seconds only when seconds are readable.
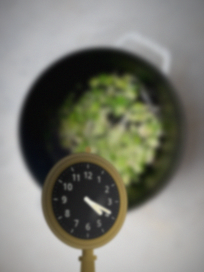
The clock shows 4.19
